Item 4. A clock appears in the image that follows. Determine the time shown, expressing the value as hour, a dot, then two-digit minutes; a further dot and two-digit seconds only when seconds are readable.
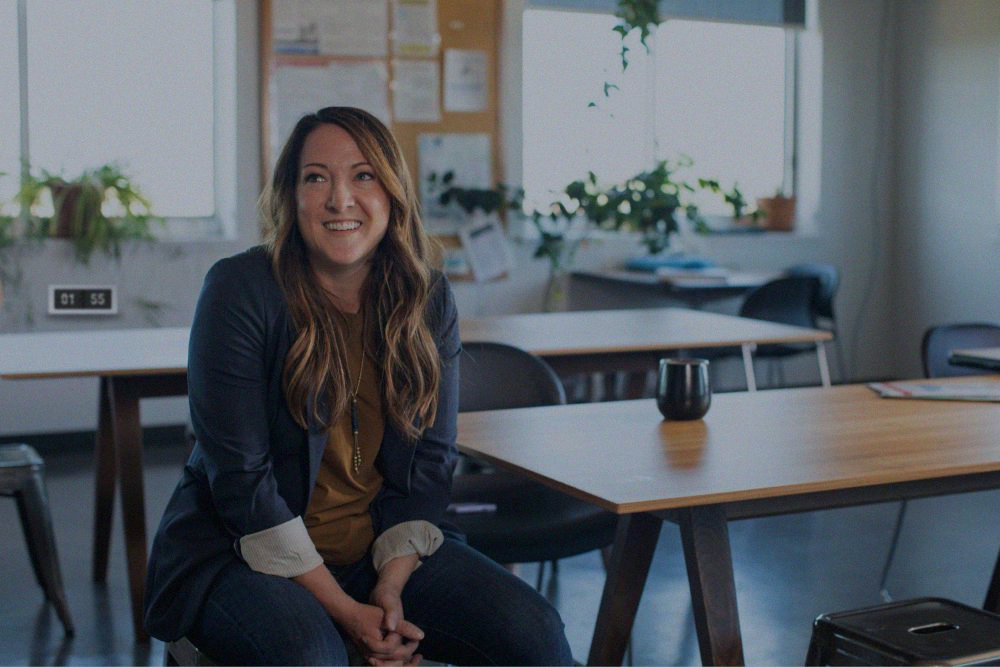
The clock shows 1.55
